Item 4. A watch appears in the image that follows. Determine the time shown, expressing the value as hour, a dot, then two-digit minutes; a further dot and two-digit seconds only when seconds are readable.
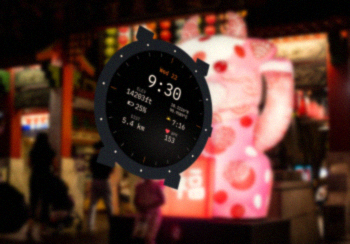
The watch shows 9.30
